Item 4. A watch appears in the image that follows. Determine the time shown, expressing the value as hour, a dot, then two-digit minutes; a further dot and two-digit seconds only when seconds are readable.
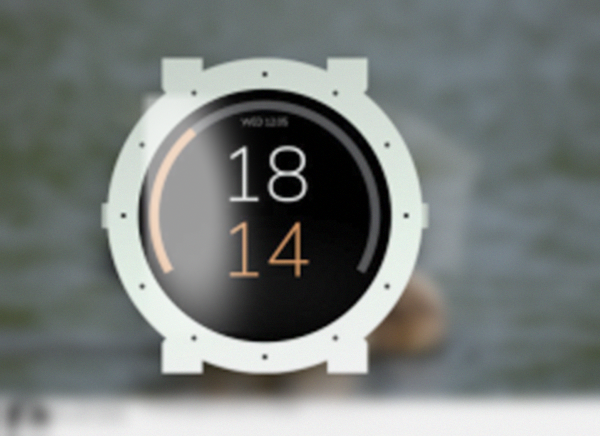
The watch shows 18.14
